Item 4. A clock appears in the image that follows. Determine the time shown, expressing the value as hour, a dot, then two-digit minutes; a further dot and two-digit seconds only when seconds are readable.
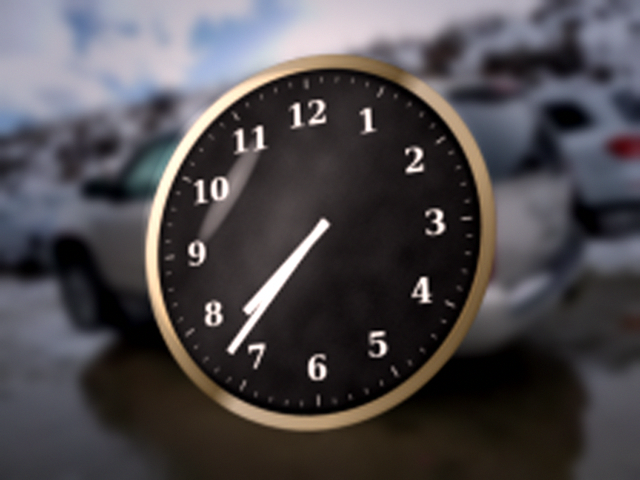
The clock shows 7.37
